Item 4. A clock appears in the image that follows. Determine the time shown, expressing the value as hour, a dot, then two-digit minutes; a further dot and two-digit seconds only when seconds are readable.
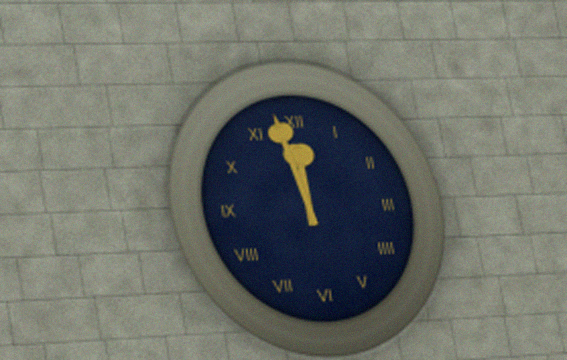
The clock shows 11.58
